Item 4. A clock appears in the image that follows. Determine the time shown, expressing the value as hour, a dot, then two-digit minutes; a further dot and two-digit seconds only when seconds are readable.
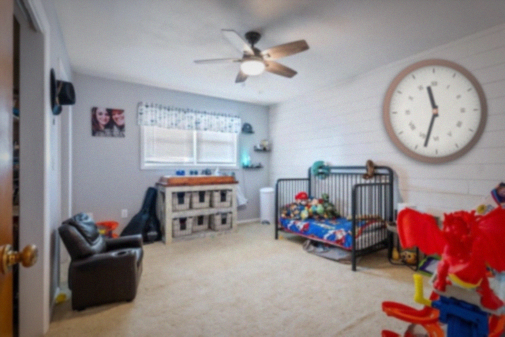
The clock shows 11.33
